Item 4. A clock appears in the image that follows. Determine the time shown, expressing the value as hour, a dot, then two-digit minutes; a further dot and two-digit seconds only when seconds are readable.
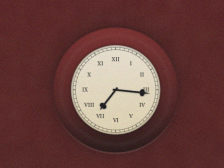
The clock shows 7.16
